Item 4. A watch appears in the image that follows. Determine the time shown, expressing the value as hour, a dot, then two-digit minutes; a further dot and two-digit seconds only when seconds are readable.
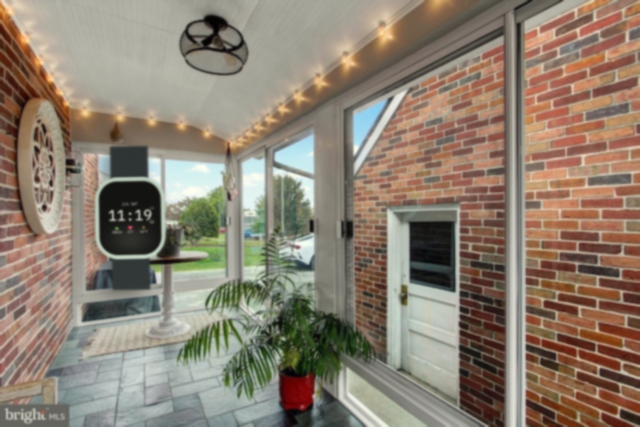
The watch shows 11.19
